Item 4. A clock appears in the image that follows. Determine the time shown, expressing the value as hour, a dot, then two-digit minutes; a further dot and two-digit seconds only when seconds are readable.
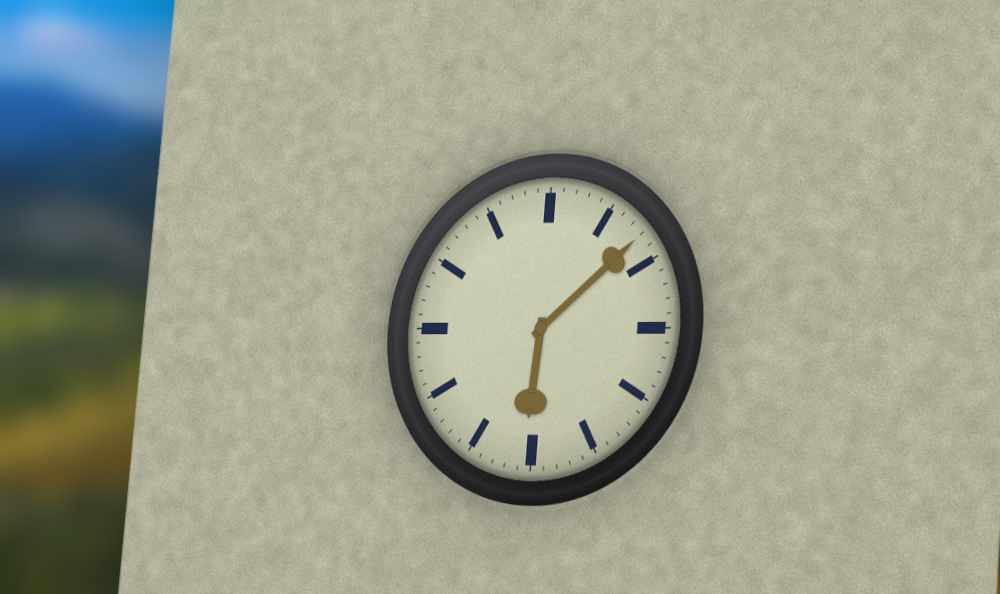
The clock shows 6.08
